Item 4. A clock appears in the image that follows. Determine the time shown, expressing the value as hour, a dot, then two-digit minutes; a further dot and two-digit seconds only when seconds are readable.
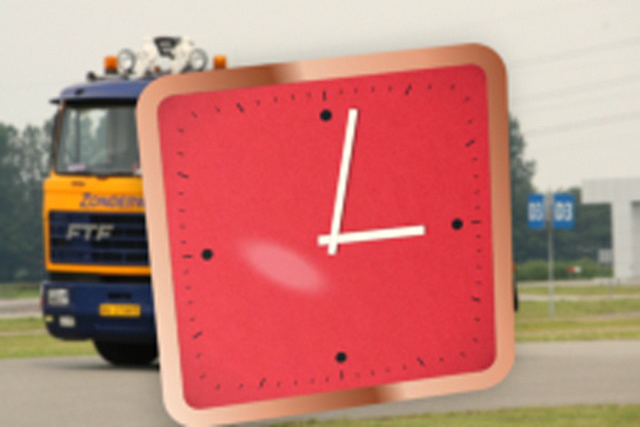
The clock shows 3.02
